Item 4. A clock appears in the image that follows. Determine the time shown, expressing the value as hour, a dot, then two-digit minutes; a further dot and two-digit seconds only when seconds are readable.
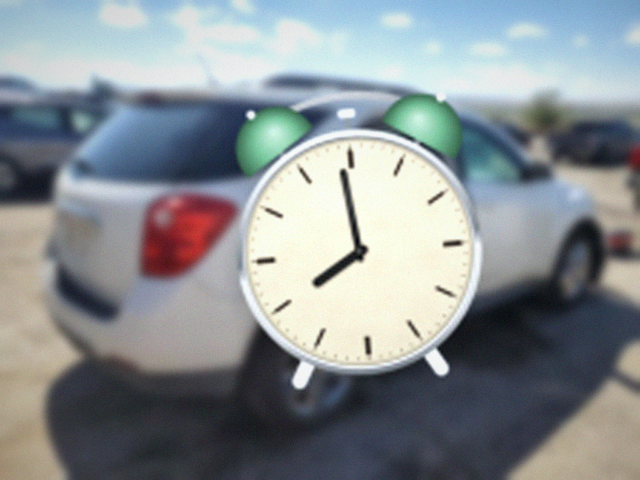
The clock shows 7.59
